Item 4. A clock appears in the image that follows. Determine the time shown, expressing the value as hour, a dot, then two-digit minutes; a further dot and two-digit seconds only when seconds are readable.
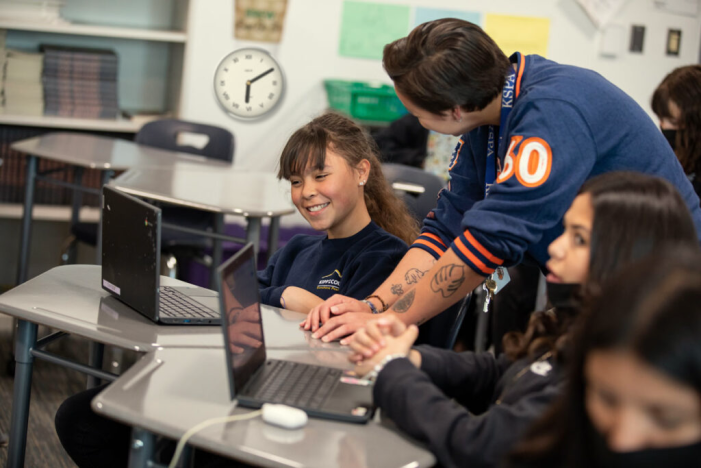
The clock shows 6.10
